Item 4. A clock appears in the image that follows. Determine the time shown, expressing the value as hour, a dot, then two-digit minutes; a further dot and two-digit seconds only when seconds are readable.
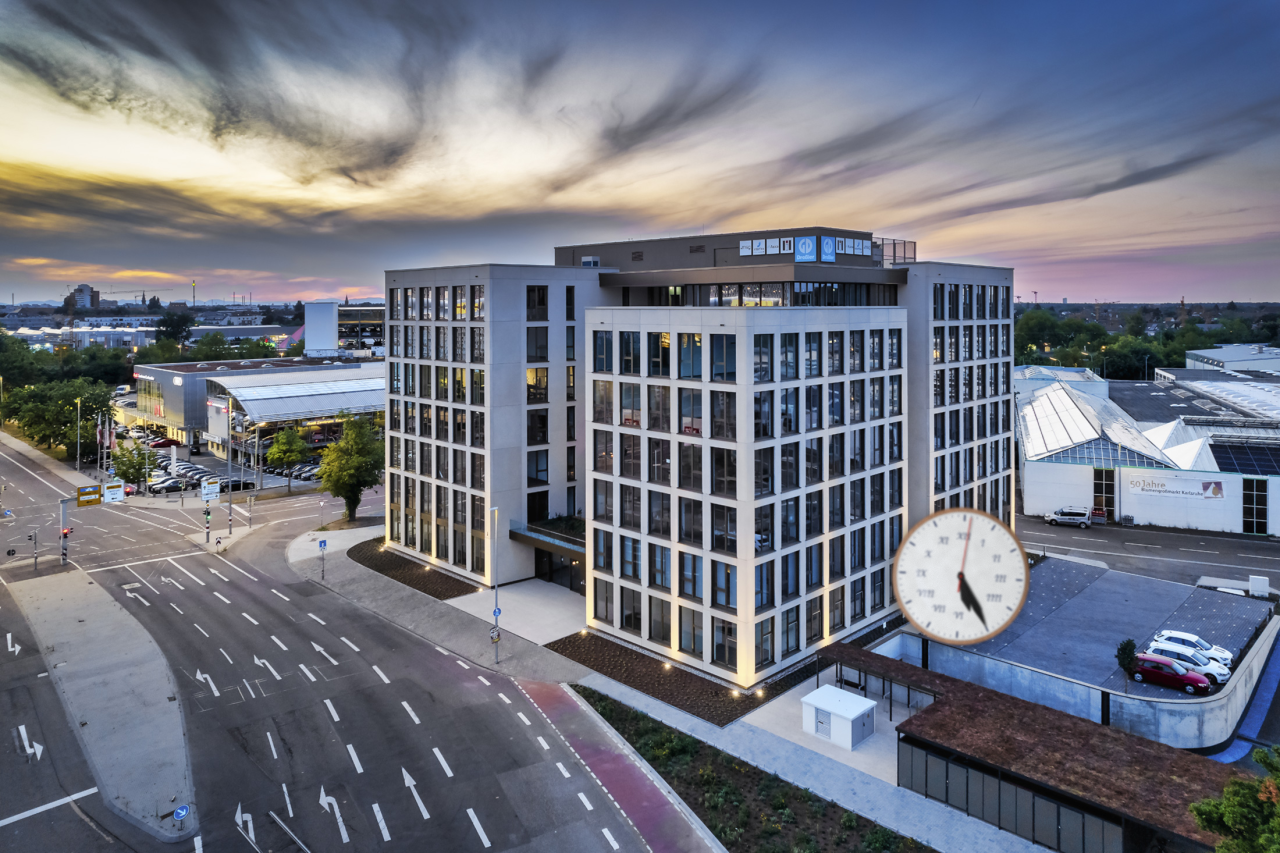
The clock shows 5.25.01
